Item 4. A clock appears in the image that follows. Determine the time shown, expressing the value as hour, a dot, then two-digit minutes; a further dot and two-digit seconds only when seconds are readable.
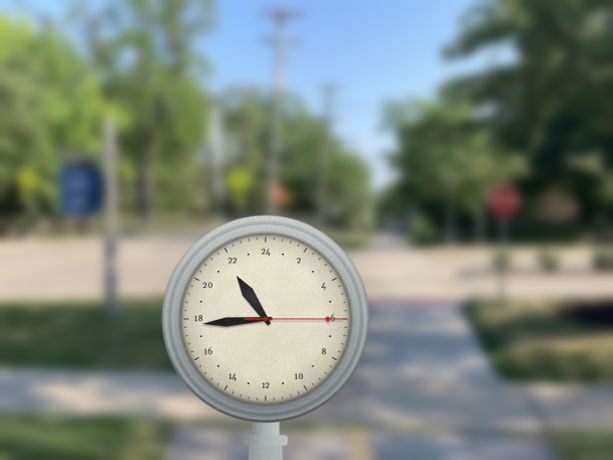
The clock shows 21.44.15
